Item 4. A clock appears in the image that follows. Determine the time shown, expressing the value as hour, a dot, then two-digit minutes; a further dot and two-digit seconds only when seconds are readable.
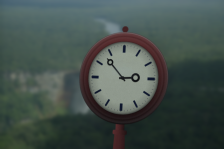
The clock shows 2.53
